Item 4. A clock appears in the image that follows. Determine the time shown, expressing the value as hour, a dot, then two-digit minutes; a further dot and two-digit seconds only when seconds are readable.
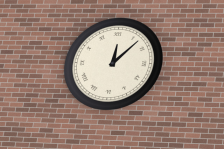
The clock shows 12.07
